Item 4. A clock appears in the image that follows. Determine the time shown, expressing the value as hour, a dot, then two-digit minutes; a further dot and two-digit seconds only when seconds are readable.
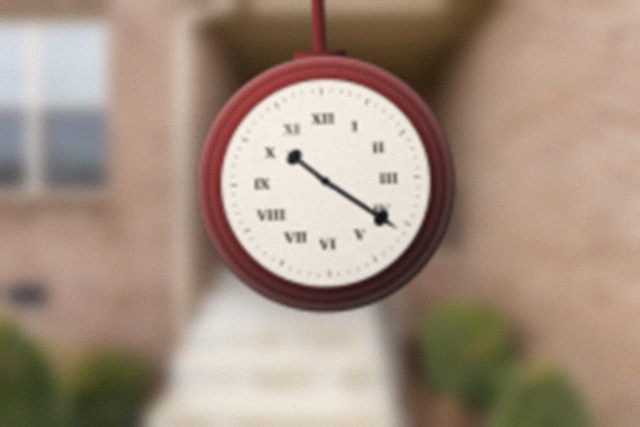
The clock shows 10.21
